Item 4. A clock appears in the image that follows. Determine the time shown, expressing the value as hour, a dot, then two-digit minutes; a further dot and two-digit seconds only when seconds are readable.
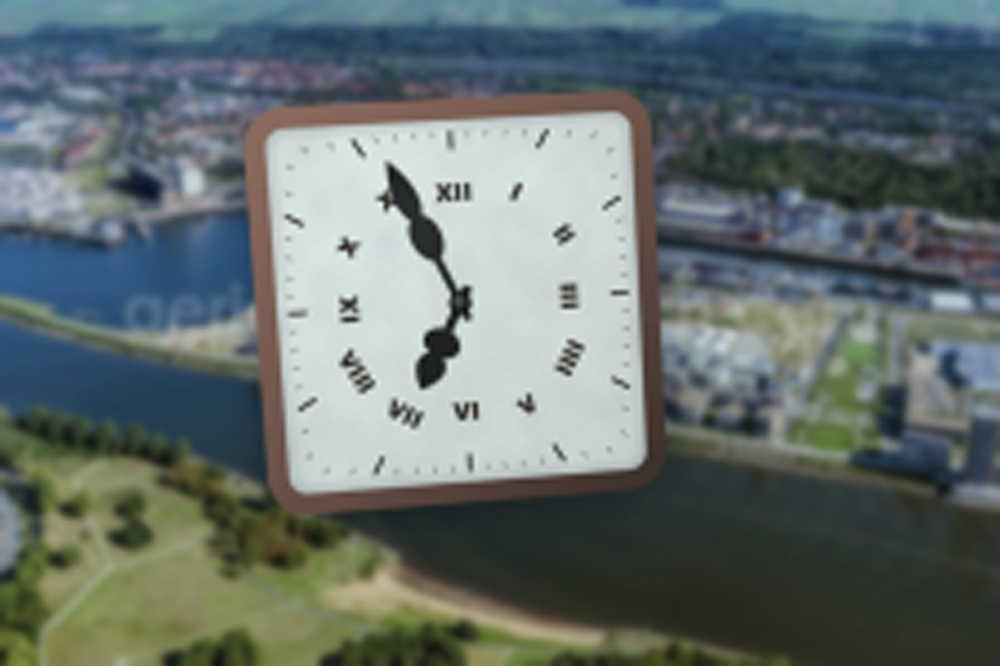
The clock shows 6.56
